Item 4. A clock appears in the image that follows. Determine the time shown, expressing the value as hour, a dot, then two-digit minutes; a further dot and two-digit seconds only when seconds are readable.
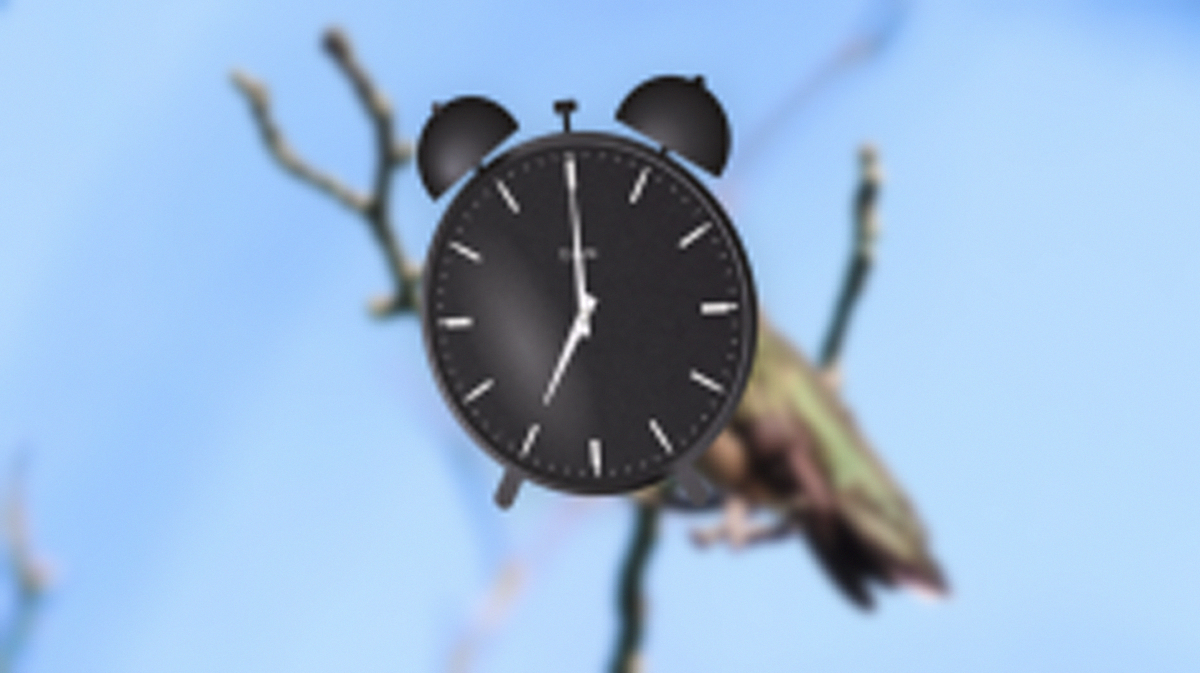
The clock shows 7.00
